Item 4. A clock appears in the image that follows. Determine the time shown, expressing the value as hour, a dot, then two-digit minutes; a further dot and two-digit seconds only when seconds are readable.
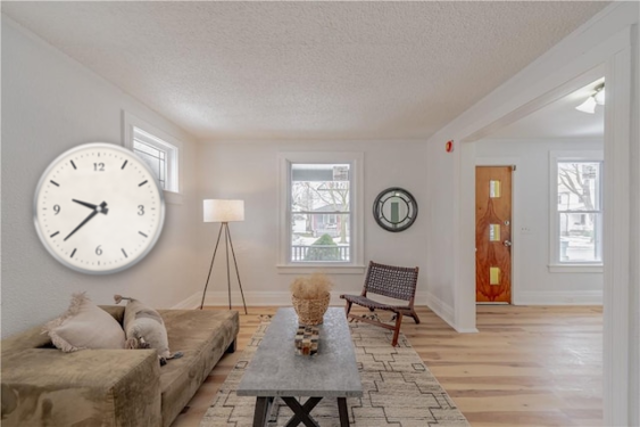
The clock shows 9.38
